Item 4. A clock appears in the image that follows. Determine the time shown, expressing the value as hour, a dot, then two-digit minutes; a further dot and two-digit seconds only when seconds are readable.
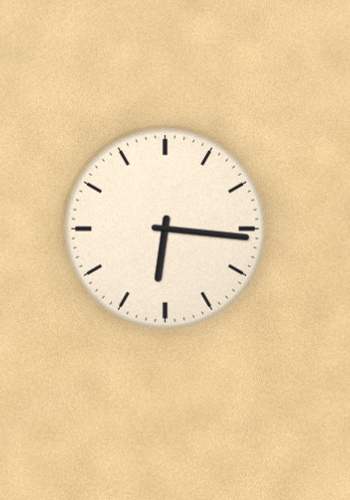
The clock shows 6.16
